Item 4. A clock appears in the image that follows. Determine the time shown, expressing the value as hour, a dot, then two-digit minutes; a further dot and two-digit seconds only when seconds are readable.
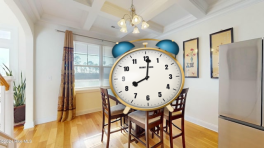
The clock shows 8.01
